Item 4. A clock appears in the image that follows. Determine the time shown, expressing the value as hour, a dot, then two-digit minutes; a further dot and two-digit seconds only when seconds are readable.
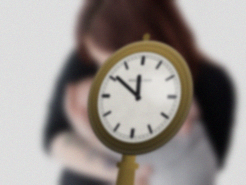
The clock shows 11.51
